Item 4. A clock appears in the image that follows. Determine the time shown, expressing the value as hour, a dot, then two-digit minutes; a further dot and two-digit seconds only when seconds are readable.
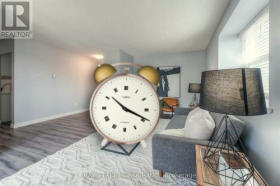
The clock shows 10.19
